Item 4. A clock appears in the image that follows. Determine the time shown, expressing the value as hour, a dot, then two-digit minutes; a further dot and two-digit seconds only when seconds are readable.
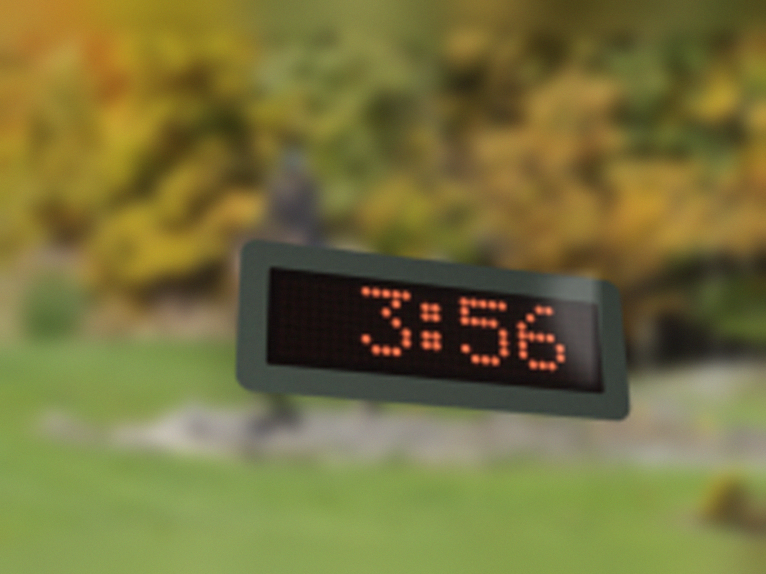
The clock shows 3.56
